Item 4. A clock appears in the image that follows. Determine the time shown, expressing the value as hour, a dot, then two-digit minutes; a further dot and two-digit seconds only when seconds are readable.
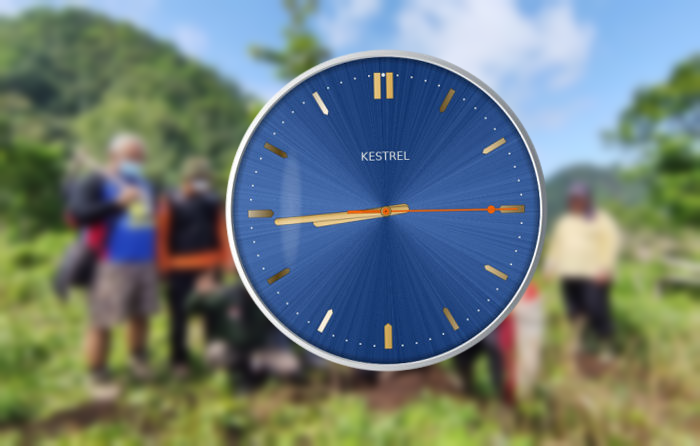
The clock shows 8.44.15
